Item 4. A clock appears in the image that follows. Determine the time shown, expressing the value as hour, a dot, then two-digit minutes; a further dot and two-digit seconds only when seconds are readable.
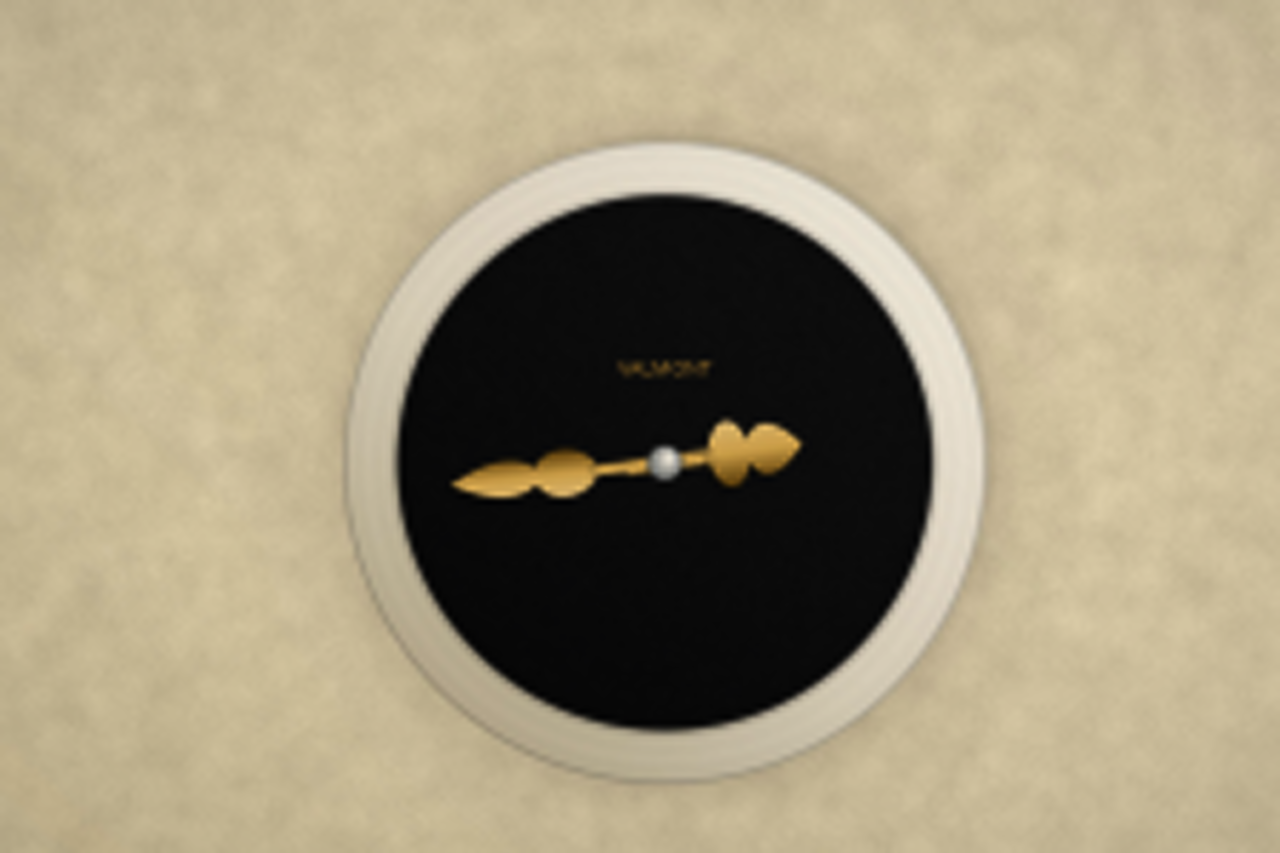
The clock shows 2.44
